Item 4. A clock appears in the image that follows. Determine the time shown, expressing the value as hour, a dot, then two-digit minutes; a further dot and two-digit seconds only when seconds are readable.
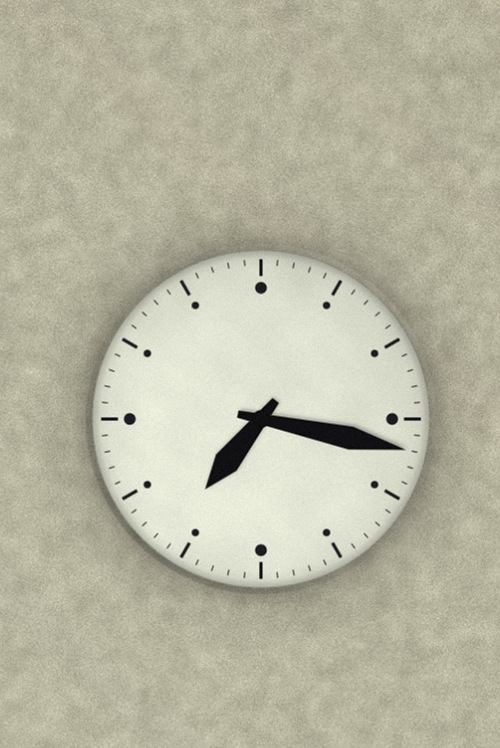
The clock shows 7.17
